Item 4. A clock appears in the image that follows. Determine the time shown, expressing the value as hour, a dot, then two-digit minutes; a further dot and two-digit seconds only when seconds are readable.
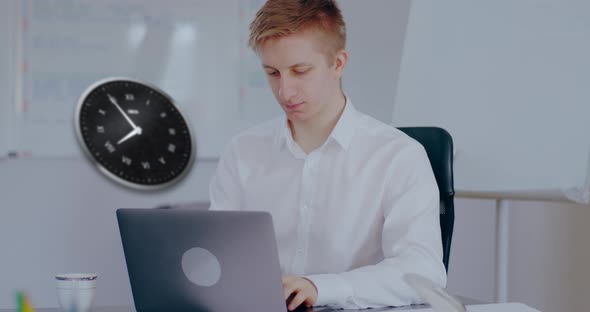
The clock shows 7.55
